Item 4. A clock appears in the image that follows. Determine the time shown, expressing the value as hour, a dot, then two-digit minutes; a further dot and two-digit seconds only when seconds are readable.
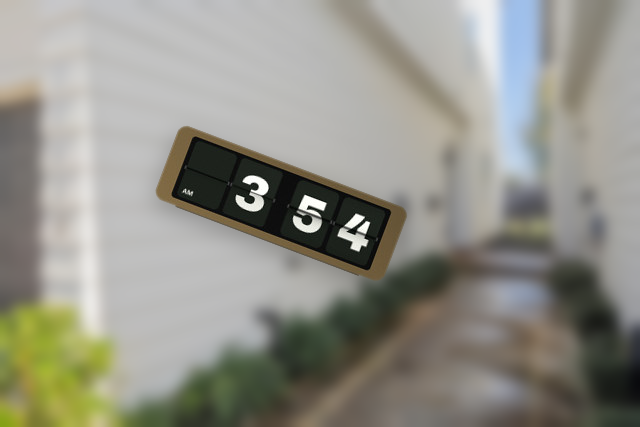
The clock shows 3.54
